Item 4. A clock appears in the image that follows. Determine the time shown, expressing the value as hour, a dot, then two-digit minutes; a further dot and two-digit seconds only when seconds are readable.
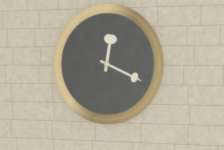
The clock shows 12.19
